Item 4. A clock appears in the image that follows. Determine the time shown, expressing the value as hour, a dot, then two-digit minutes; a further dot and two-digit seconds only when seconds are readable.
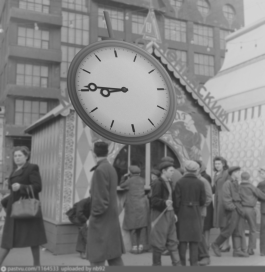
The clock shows 8.46
